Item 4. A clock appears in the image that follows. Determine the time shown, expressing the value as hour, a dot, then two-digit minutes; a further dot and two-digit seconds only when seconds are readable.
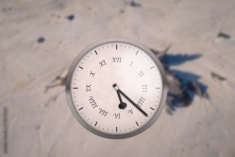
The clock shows 5.22
